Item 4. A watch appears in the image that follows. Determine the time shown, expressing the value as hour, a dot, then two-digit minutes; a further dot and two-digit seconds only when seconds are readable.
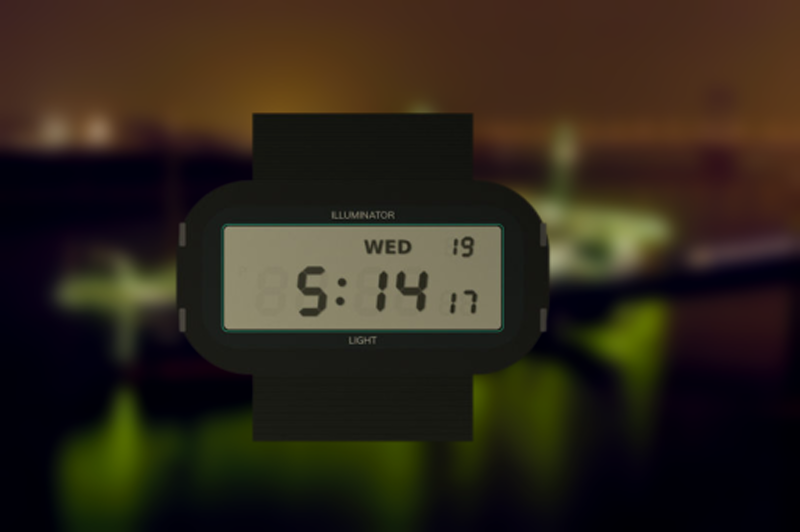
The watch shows 5.14.17
